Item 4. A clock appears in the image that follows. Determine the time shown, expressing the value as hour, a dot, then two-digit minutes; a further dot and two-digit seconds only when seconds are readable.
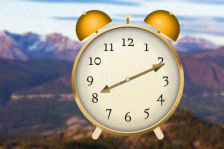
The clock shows 8.11
